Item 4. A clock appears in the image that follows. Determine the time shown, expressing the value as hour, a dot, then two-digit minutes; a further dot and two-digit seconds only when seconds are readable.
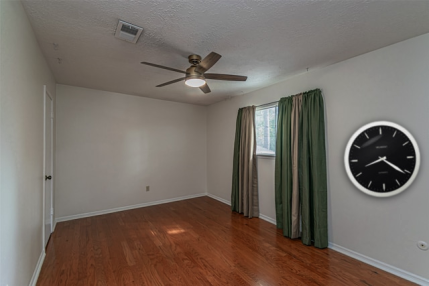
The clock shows 8.21
